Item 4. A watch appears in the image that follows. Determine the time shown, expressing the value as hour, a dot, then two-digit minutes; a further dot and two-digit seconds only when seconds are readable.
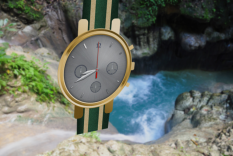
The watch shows 8.41
